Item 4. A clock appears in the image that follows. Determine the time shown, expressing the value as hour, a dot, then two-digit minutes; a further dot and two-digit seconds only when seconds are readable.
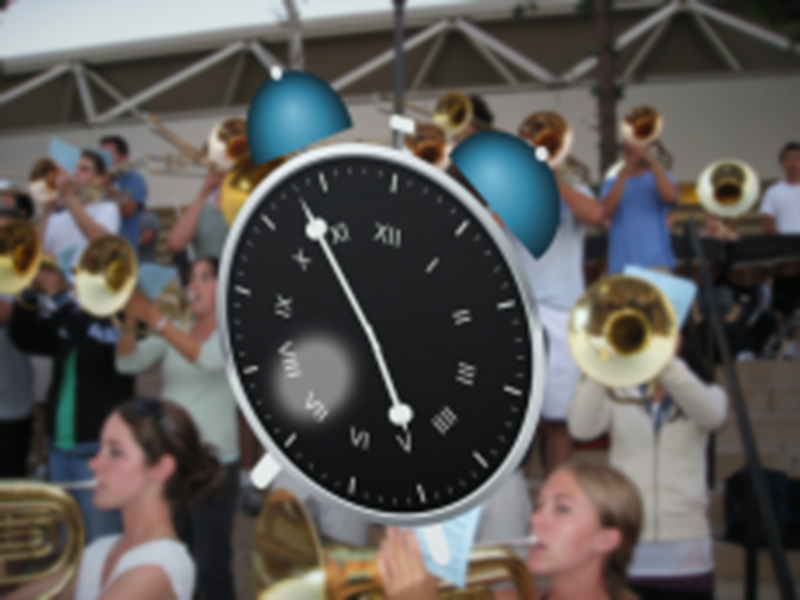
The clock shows 4.53
